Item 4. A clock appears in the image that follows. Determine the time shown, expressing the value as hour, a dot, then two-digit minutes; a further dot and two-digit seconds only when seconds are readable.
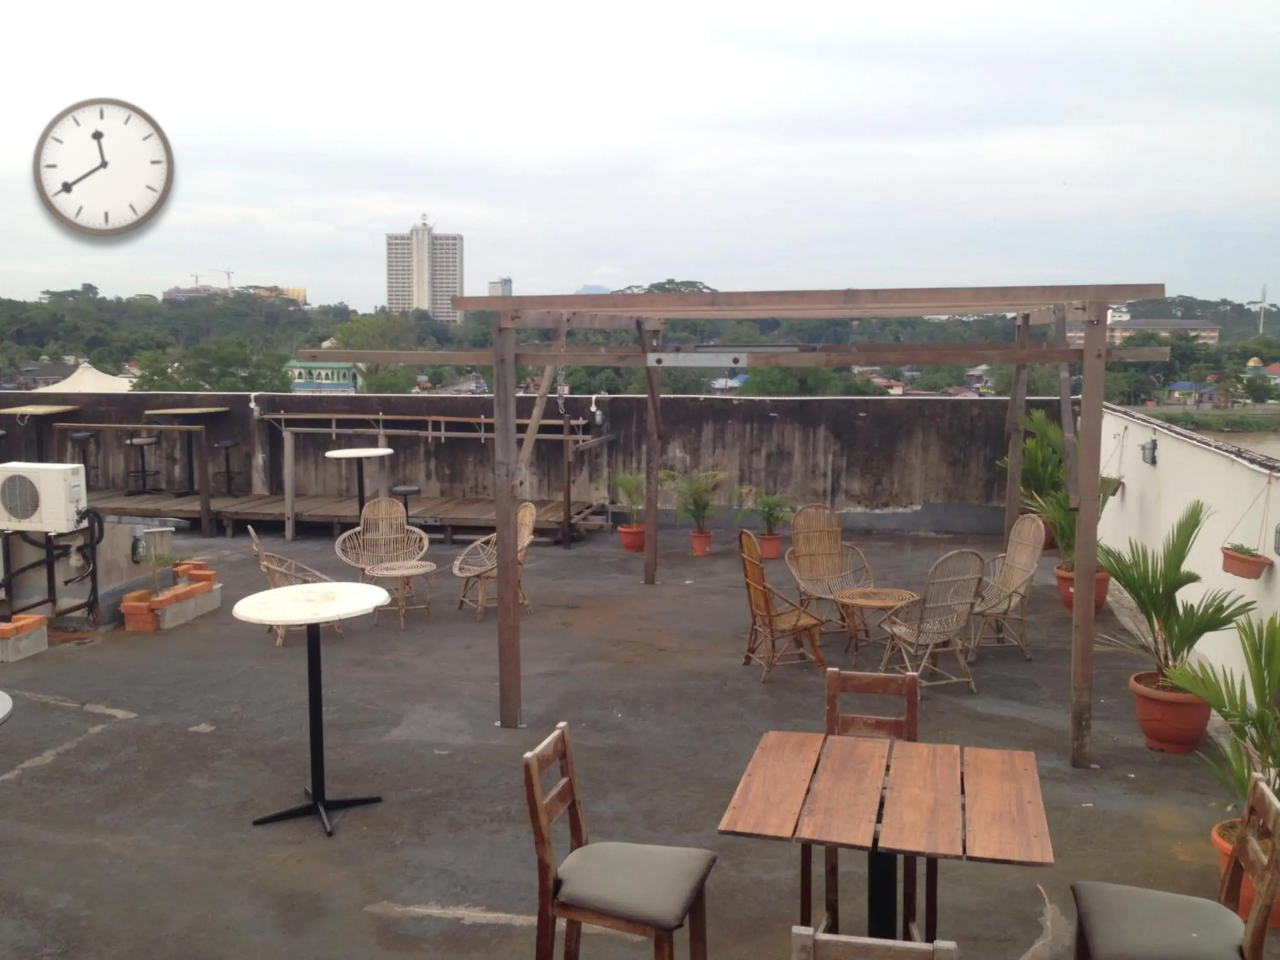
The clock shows 11.40
